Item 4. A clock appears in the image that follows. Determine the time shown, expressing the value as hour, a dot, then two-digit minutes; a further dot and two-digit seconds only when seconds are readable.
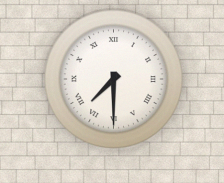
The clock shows 7.30
